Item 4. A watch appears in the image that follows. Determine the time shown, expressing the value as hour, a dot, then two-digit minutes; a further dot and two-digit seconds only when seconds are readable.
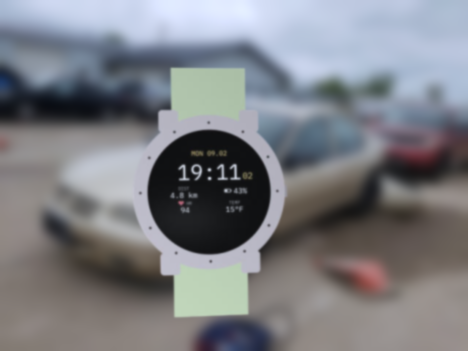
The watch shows 19.11
